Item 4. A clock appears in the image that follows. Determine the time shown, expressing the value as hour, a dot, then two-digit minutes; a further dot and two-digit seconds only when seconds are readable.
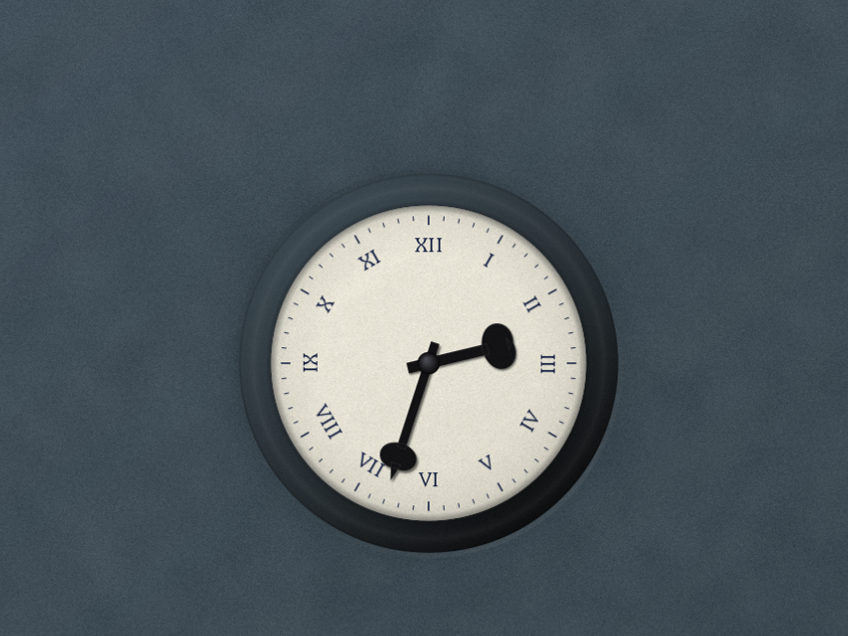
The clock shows 2.33
